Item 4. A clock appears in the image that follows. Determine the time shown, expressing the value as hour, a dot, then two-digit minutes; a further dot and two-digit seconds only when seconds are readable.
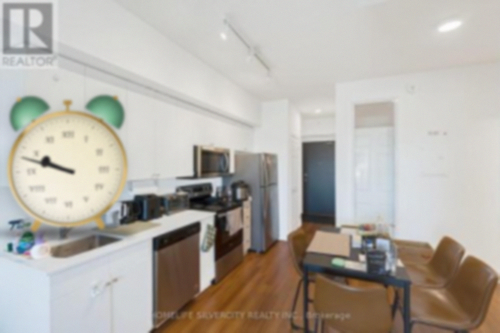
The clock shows 9.48
